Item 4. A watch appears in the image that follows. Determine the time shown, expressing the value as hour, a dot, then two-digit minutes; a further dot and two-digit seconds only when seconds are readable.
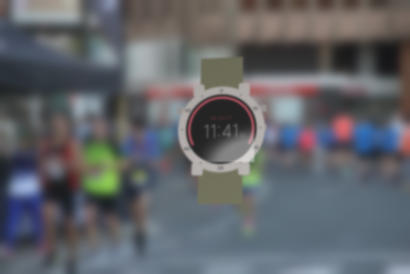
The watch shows 11.41
